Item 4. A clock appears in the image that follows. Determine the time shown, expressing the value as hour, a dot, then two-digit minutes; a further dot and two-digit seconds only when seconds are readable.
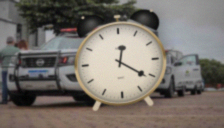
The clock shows 12.21
